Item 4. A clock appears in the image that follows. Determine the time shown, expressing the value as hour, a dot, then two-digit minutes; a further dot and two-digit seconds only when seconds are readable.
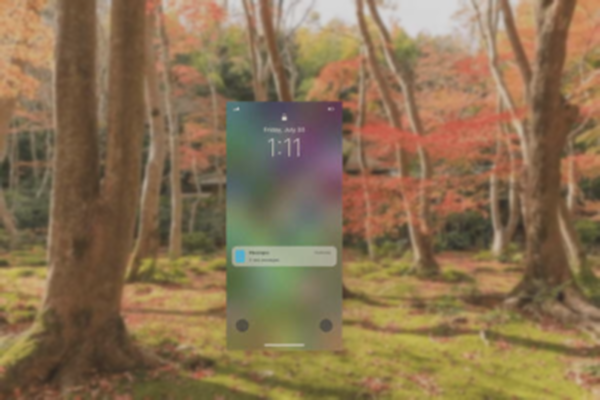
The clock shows 1.11
